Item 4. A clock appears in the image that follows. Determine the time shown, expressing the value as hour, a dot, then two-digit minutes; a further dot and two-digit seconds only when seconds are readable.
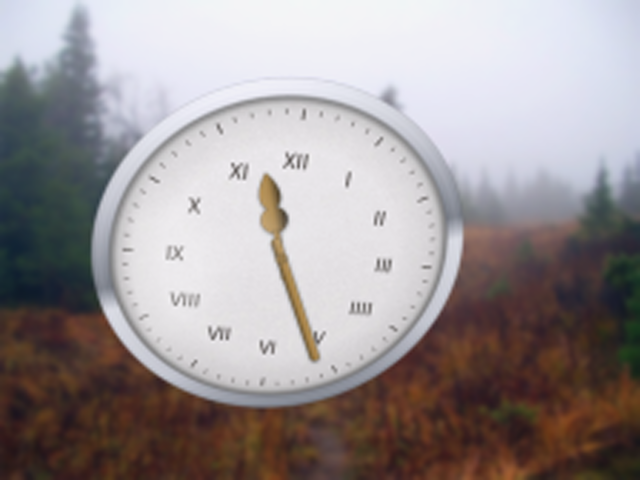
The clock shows 11.26
